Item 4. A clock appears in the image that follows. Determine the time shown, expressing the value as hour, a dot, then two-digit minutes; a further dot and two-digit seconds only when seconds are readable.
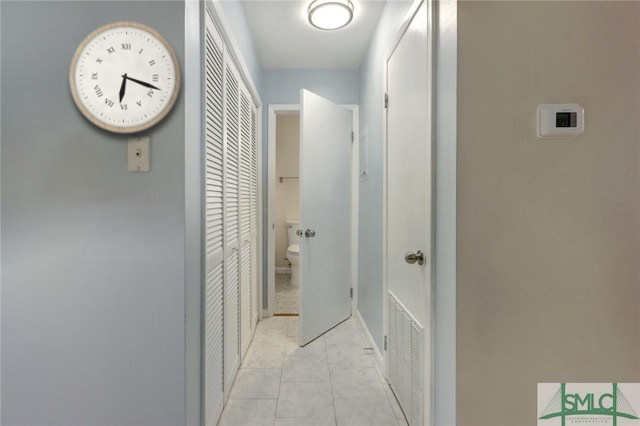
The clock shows 6.18
